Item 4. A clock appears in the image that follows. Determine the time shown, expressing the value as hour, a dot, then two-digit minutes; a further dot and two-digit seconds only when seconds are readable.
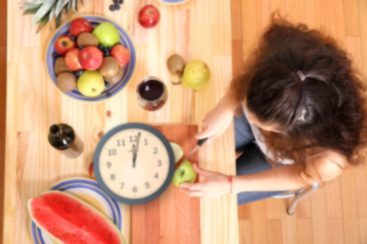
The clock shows 12.02
